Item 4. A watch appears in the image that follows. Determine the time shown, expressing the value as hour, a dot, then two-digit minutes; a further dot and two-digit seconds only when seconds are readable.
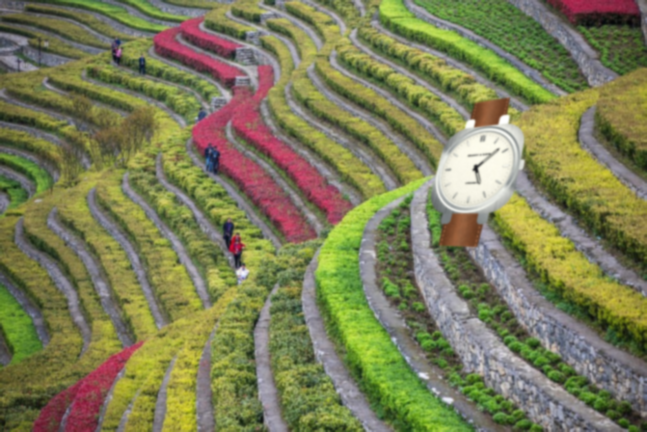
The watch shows 5.08
